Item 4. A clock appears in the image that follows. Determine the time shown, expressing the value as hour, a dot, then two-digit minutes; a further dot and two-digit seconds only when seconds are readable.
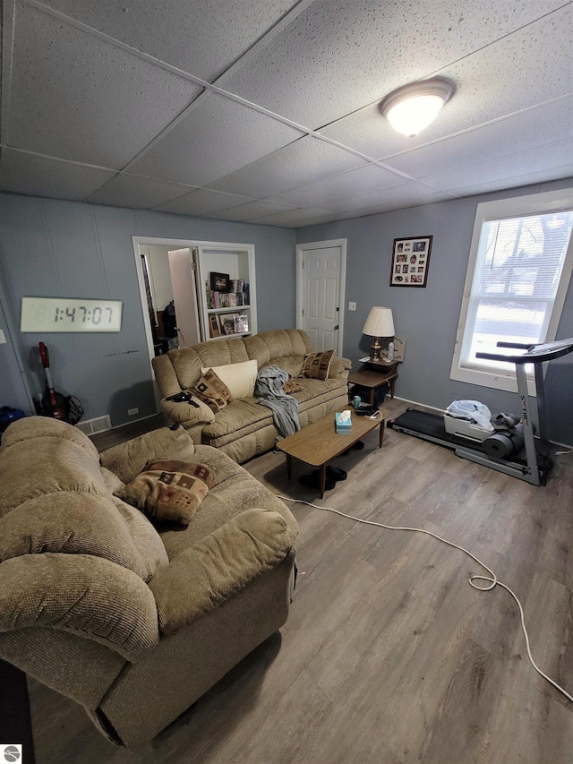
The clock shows 1.47.07
